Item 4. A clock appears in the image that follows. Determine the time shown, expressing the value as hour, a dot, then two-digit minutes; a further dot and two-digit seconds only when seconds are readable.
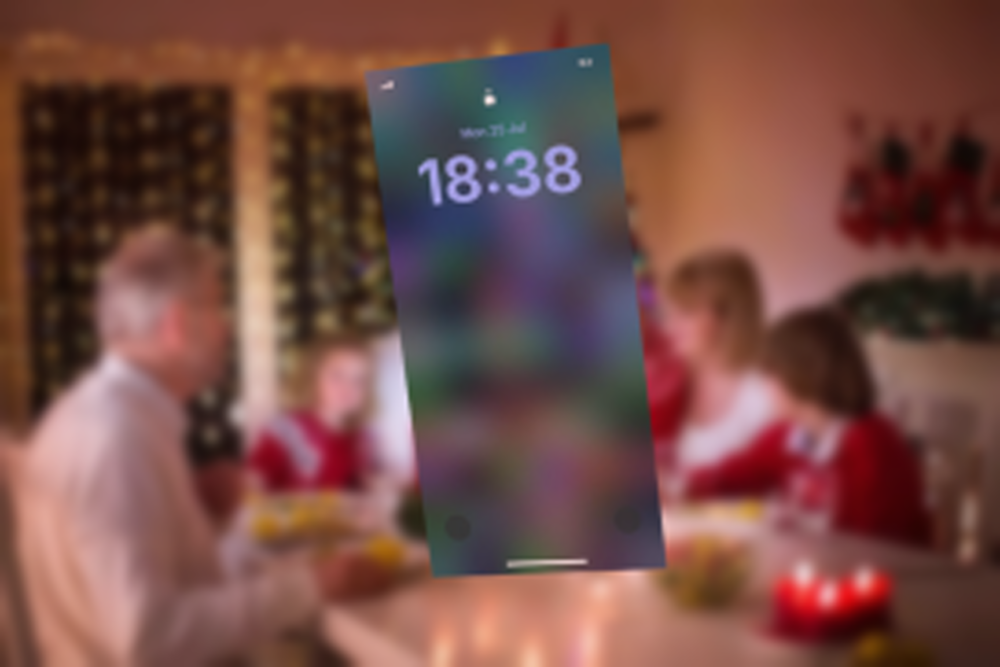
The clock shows 18.38
